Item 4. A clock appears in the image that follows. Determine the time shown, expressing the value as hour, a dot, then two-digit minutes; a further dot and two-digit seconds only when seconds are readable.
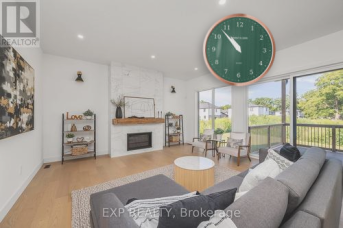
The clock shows 10.53
